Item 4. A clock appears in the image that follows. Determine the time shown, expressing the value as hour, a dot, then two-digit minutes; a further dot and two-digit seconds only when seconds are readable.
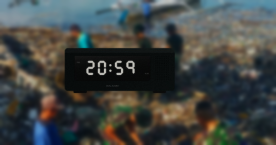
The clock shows 20.59
